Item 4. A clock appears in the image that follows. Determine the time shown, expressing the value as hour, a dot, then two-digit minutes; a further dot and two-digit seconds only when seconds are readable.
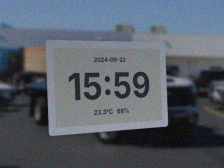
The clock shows 15.59
